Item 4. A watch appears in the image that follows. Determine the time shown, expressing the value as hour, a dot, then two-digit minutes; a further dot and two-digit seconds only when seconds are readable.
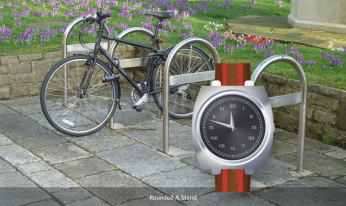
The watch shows 11.48
